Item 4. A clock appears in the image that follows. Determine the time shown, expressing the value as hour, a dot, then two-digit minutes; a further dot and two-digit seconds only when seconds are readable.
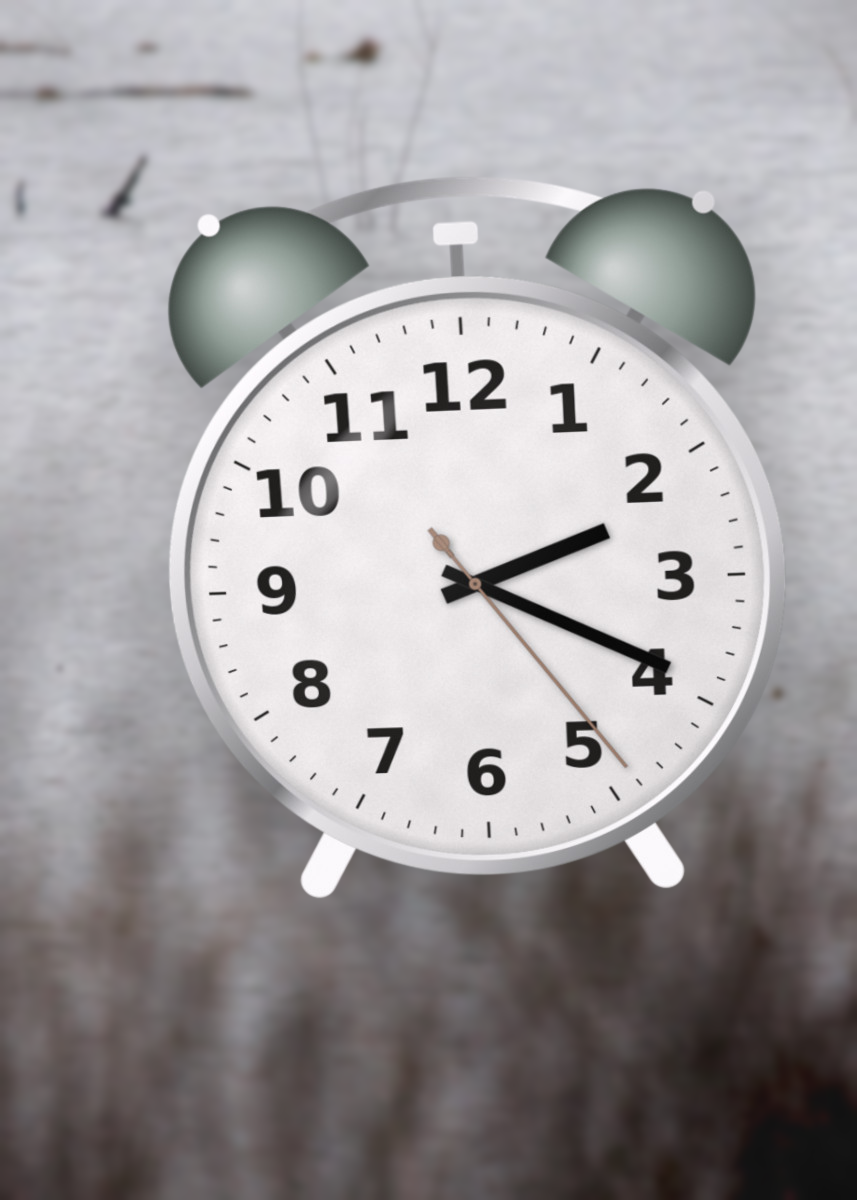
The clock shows 2.19.24
